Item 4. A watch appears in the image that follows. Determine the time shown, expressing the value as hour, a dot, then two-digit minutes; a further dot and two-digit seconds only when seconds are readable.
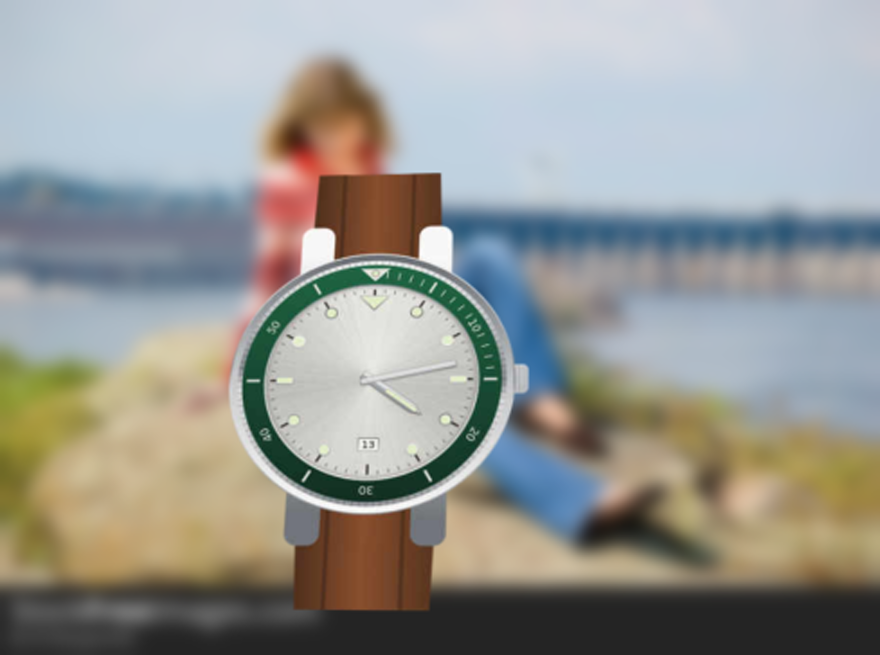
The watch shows 4.13
